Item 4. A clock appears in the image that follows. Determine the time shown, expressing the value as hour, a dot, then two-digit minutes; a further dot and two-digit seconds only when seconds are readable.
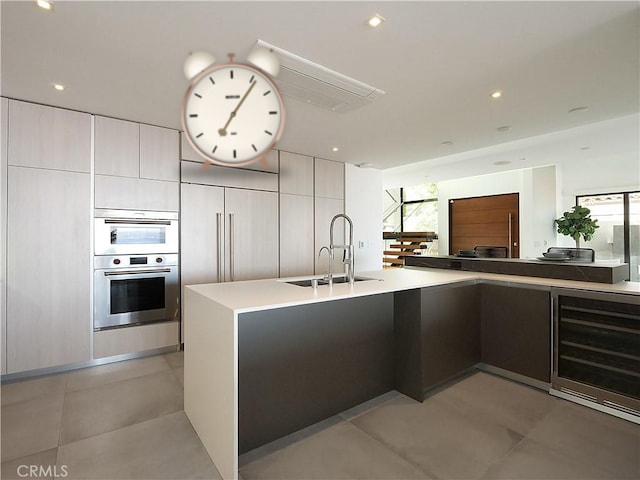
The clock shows 7.06
